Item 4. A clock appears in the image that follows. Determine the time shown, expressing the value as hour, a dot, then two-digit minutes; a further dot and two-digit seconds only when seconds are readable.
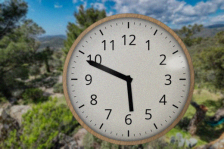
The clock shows 5.49
